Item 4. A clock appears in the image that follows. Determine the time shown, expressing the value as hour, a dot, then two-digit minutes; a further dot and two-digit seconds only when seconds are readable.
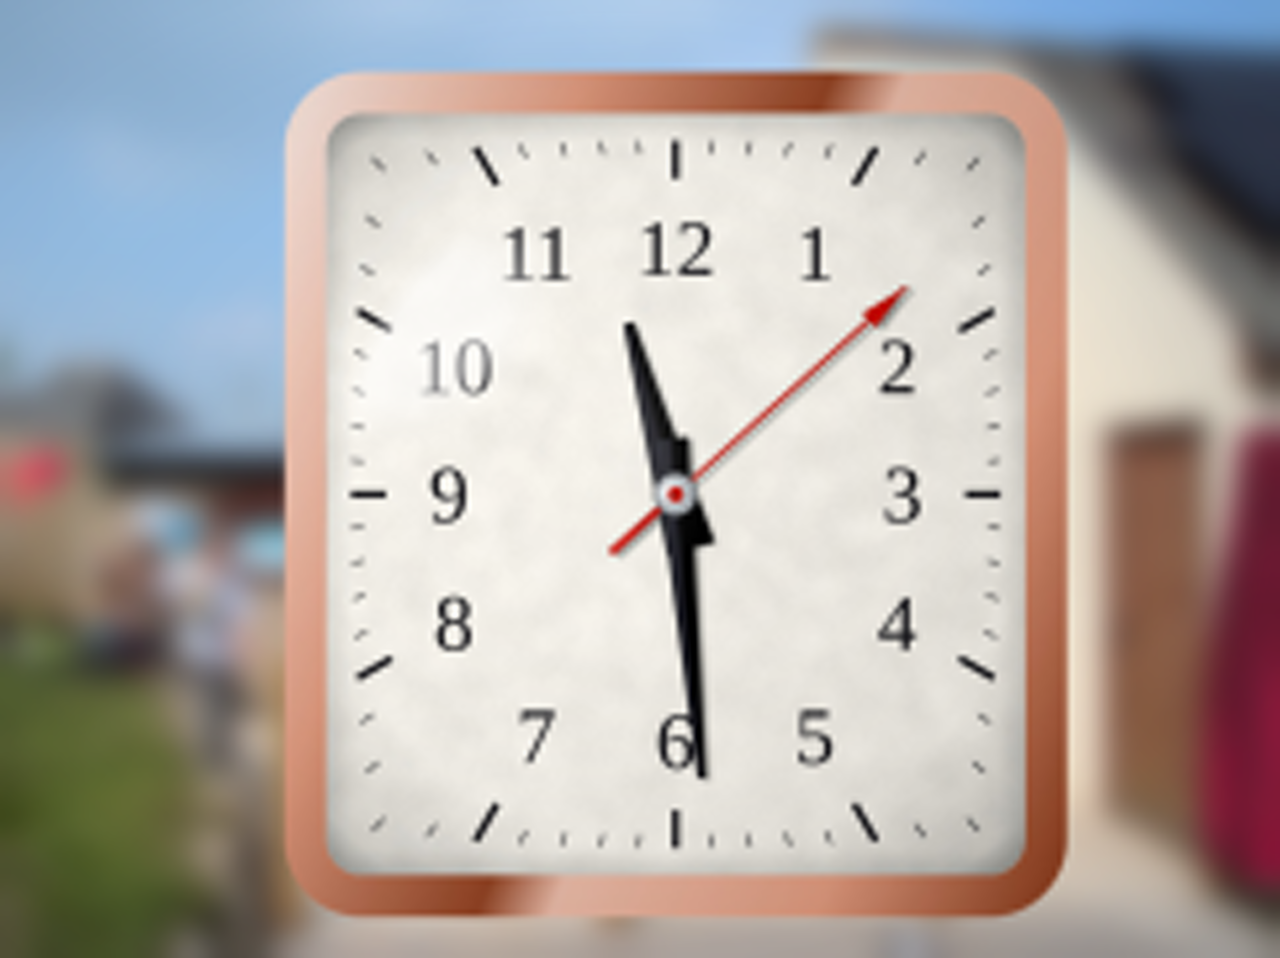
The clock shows 11.29.08
